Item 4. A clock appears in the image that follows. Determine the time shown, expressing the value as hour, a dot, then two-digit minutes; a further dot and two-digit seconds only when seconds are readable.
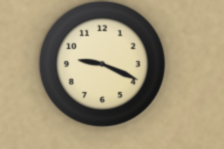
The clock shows 9.19
